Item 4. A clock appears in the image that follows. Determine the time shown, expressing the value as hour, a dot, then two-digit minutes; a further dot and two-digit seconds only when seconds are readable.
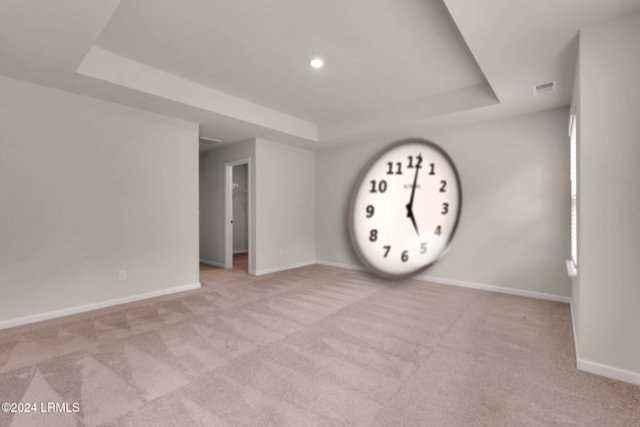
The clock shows 5.01
